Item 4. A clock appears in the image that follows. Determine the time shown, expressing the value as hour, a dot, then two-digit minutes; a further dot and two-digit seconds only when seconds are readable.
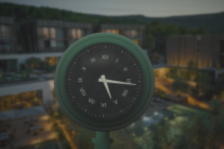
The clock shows 5.16
